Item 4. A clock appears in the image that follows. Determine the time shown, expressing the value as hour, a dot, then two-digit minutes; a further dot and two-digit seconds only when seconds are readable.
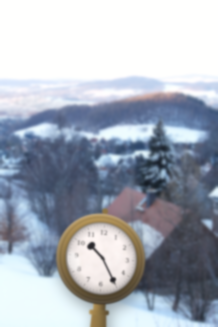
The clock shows 10.25
